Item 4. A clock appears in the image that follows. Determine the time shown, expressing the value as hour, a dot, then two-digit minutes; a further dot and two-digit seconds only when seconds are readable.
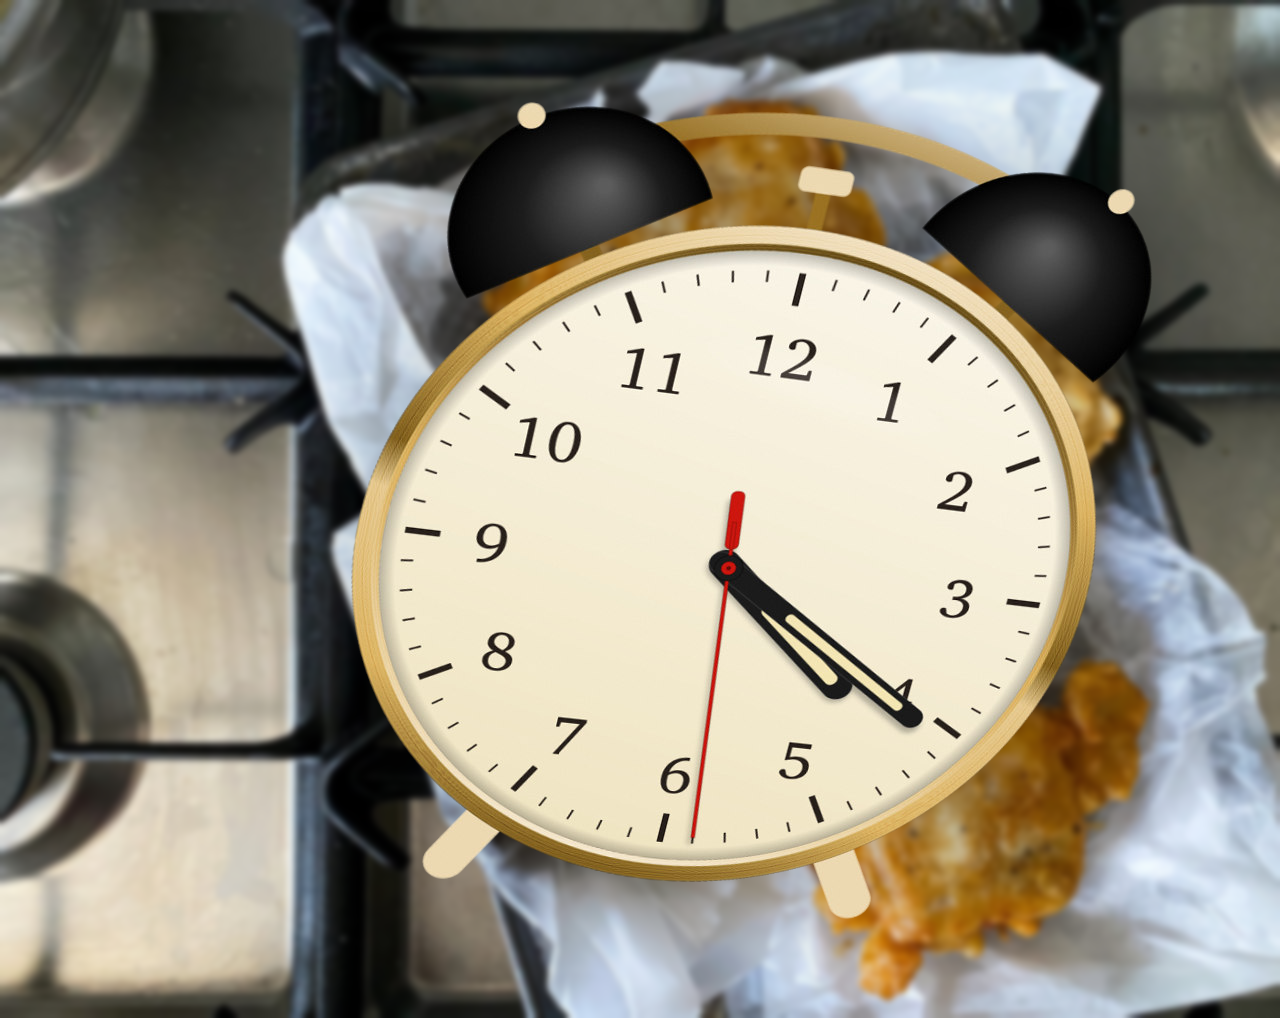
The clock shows 4.20.29
